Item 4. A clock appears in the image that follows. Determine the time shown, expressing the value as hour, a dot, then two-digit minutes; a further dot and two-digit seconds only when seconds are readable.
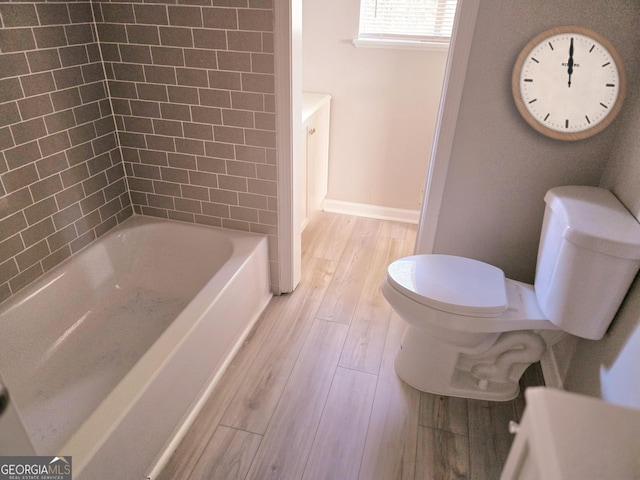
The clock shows 12.00
